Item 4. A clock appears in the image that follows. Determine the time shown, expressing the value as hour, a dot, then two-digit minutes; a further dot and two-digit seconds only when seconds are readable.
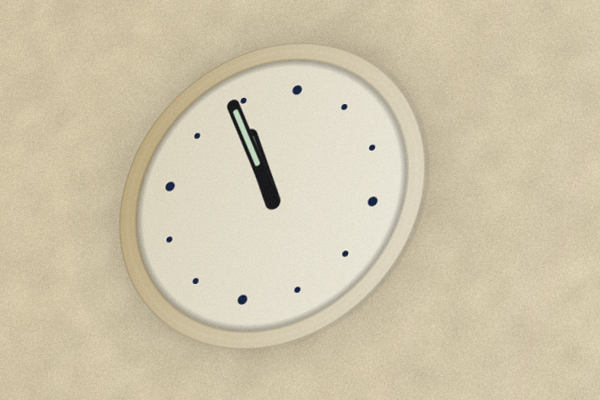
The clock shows 10.54
